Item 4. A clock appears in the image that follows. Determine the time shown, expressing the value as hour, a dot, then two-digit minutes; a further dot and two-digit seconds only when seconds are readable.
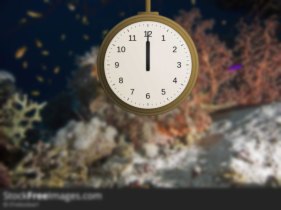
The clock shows 12.00
